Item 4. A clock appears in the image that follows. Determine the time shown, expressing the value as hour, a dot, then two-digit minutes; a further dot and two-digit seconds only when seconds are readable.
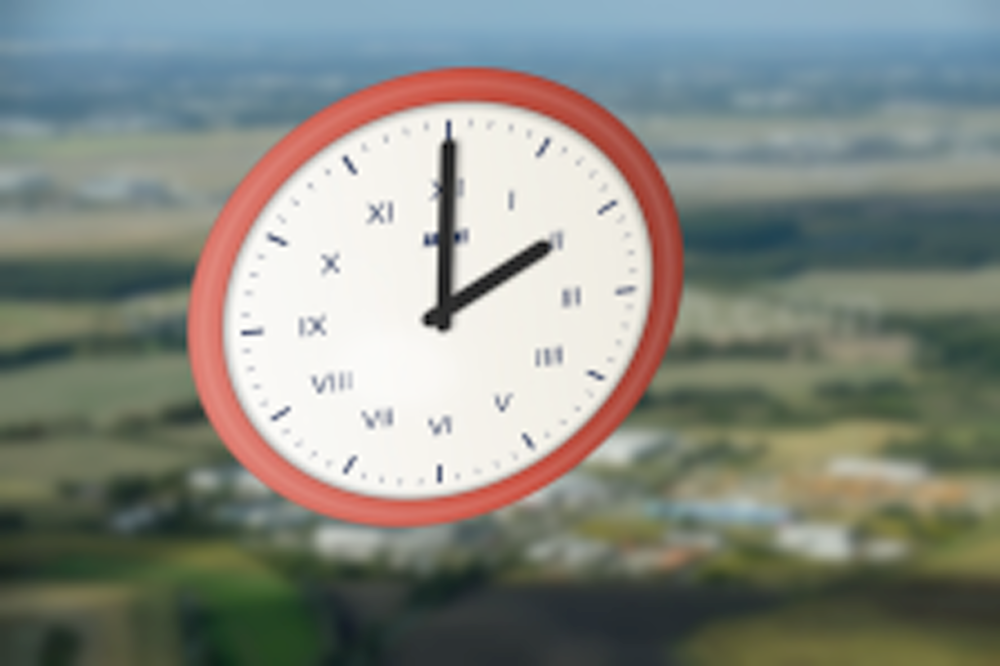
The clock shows 2.00
